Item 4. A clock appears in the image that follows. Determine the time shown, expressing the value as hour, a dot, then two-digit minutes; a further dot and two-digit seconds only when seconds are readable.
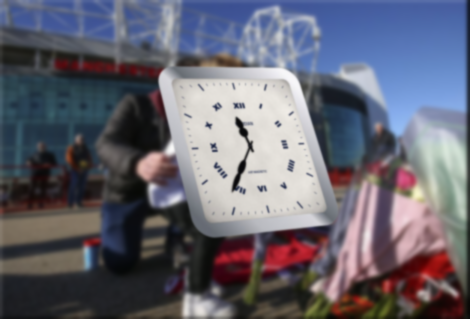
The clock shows 11.36
